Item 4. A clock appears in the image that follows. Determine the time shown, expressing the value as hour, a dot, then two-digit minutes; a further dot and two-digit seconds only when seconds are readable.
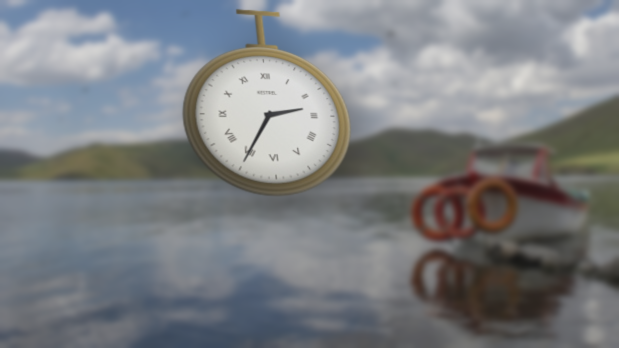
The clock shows 2.35
